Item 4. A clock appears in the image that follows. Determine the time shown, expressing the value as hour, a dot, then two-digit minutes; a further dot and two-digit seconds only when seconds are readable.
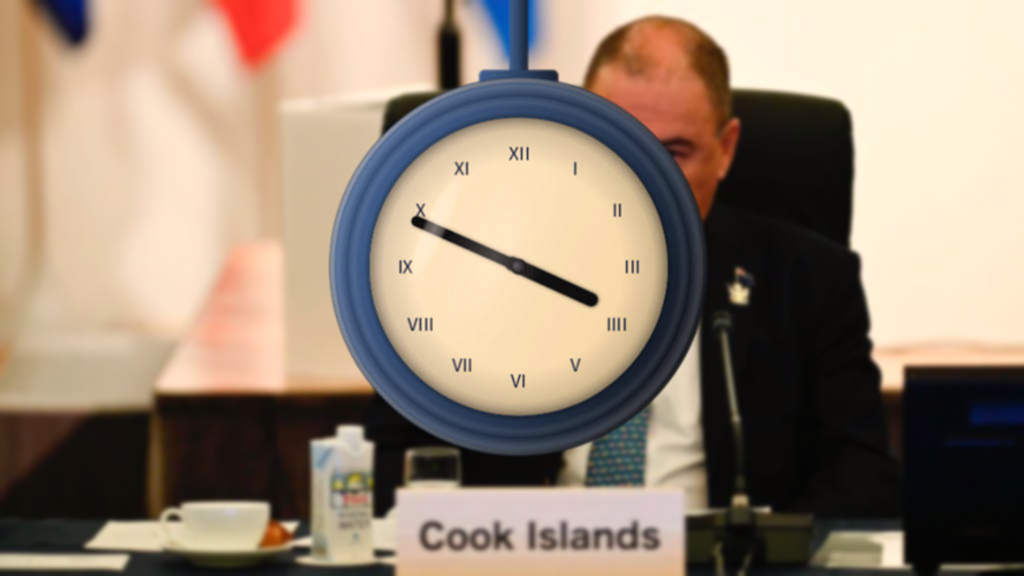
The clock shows 3.49
